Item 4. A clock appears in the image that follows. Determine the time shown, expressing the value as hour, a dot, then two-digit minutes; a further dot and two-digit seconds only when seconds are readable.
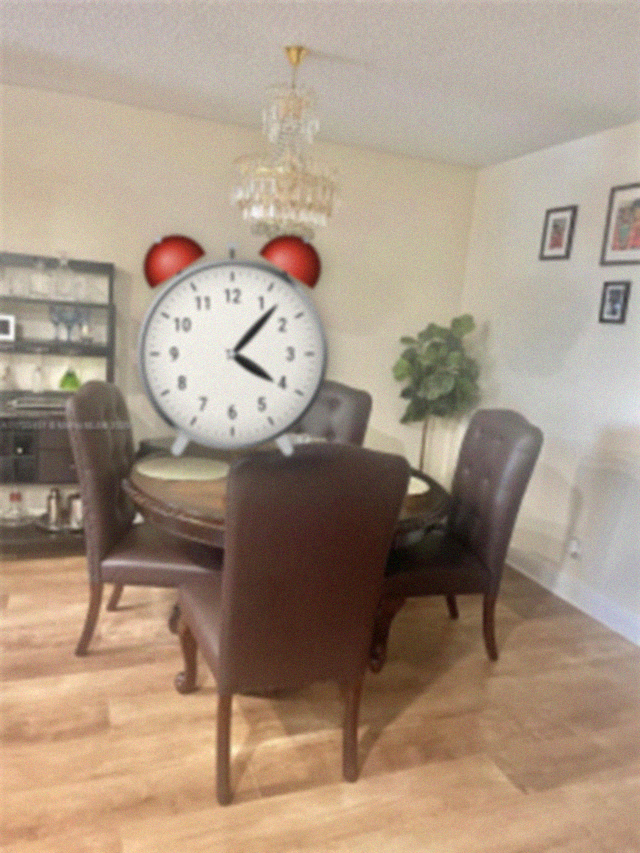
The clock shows 4.07
